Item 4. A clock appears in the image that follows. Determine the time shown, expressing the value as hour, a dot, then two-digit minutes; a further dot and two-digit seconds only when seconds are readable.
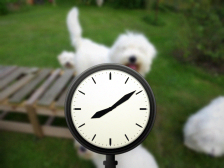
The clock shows 8.09
